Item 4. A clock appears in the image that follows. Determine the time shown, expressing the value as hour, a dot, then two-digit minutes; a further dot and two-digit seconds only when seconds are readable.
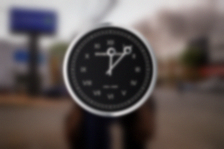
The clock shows 12.07
